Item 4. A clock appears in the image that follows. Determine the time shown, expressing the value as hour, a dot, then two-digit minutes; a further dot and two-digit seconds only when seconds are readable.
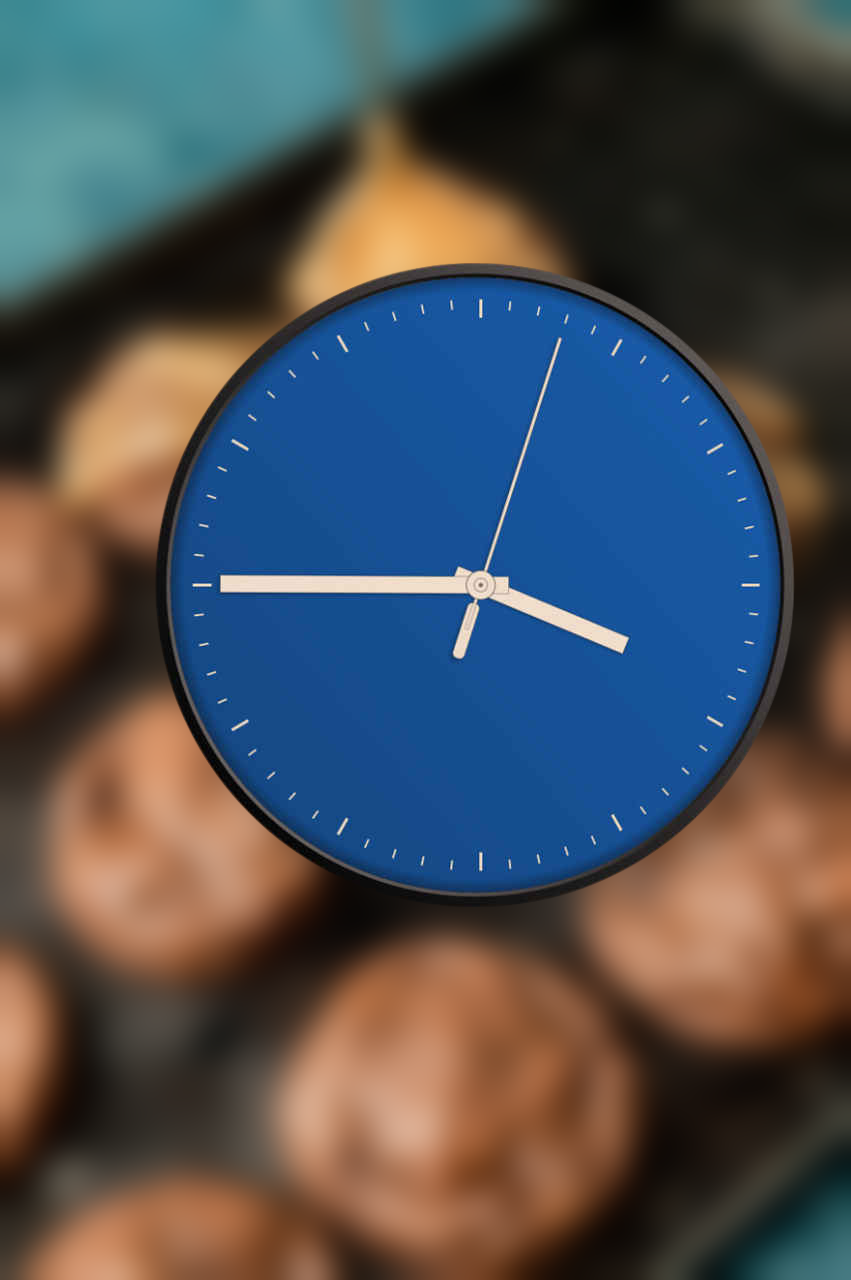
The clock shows 3.45.03
